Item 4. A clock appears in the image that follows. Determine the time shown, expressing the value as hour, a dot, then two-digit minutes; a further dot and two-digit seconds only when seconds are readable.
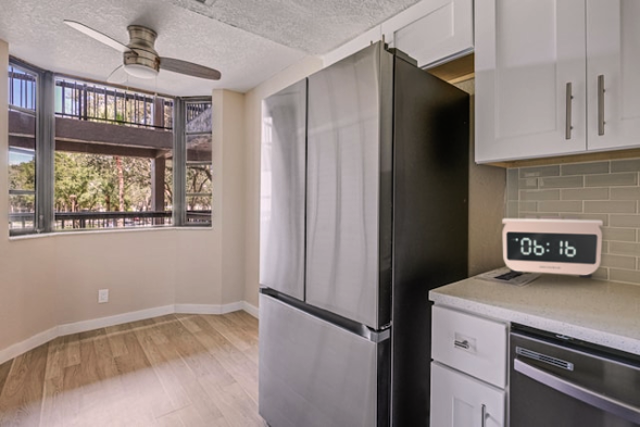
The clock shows 6.16
